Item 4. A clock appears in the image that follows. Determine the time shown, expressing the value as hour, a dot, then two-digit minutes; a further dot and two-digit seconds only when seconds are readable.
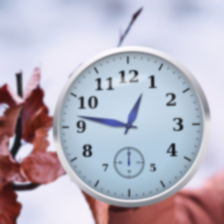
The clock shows 12.47
